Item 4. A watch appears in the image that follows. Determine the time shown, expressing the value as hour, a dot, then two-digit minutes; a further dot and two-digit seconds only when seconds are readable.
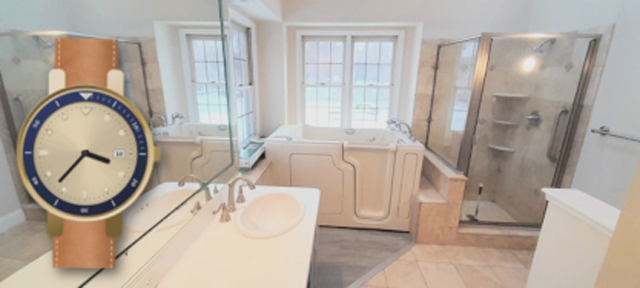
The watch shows 3.37
